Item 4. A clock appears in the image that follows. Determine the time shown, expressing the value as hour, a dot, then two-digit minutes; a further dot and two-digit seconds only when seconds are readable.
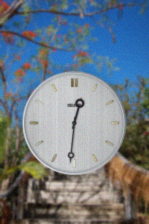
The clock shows 12.31
